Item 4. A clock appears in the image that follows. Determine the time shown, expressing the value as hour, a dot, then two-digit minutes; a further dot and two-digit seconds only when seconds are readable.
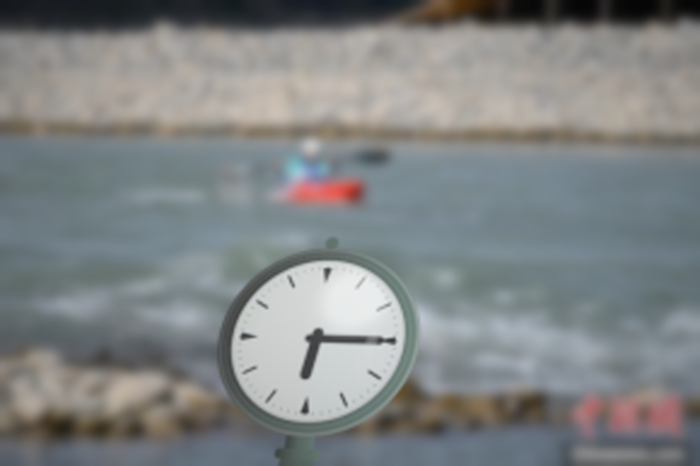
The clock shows 6.15
